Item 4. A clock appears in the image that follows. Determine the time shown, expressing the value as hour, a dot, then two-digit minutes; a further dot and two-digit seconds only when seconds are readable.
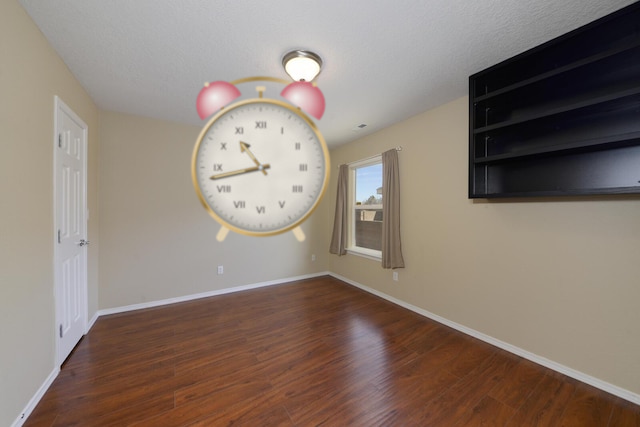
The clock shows 10.43
